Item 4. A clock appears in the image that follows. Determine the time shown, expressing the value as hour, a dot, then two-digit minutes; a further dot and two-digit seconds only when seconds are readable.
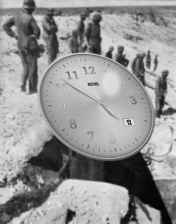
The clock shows 4.52
